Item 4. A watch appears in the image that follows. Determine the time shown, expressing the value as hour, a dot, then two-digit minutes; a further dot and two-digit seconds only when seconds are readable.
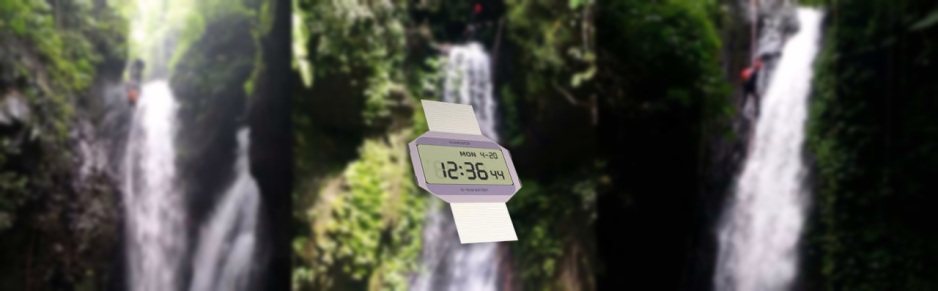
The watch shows 12.36.44
